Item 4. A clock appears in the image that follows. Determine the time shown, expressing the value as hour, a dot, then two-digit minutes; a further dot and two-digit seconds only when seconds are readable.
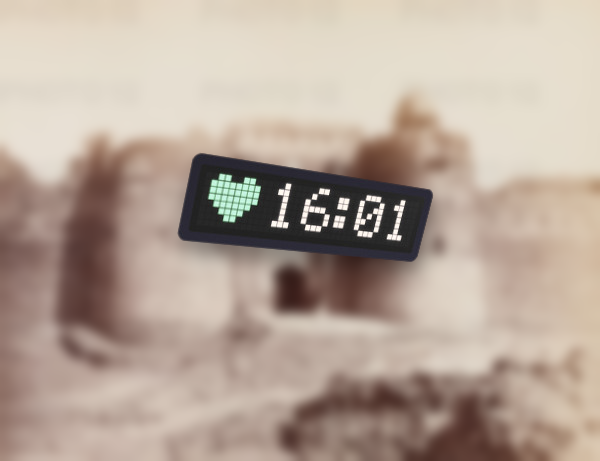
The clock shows 16.01
